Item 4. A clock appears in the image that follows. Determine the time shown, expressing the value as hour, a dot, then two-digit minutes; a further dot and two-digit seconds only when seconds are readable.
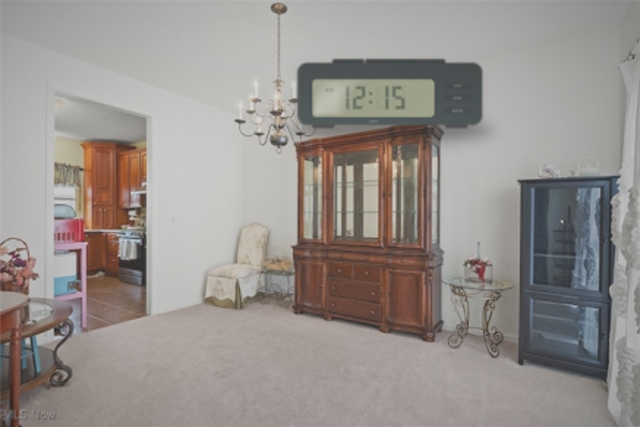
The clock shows 12.15
